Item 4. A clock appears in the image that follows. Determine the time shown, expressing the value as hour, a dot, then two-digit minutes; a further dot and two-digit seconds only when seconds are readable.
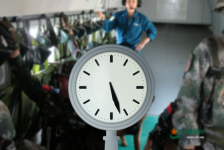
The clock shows 5.27
